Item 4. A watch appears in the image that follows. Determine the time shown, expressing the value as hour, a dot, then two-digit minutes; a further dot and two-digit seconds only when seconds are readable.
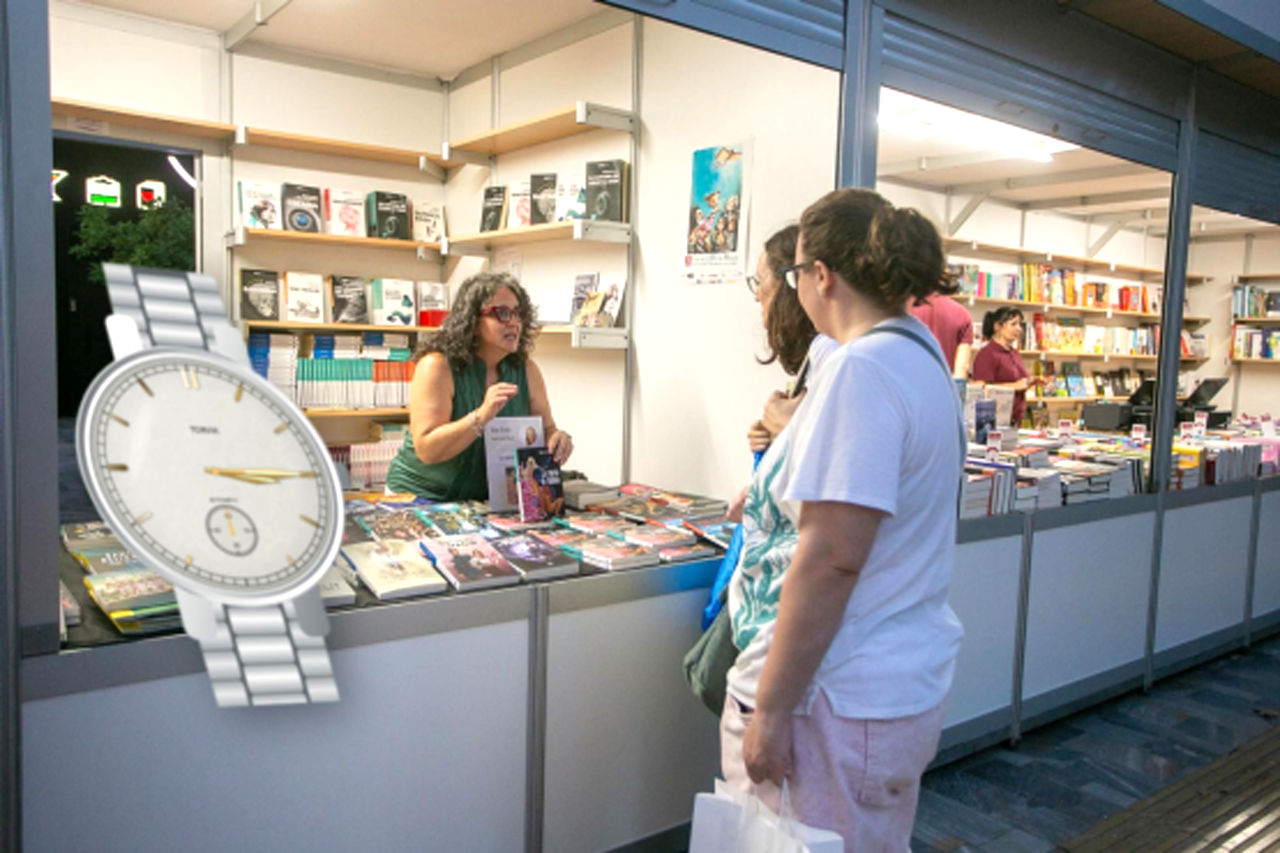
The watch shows 3.15
